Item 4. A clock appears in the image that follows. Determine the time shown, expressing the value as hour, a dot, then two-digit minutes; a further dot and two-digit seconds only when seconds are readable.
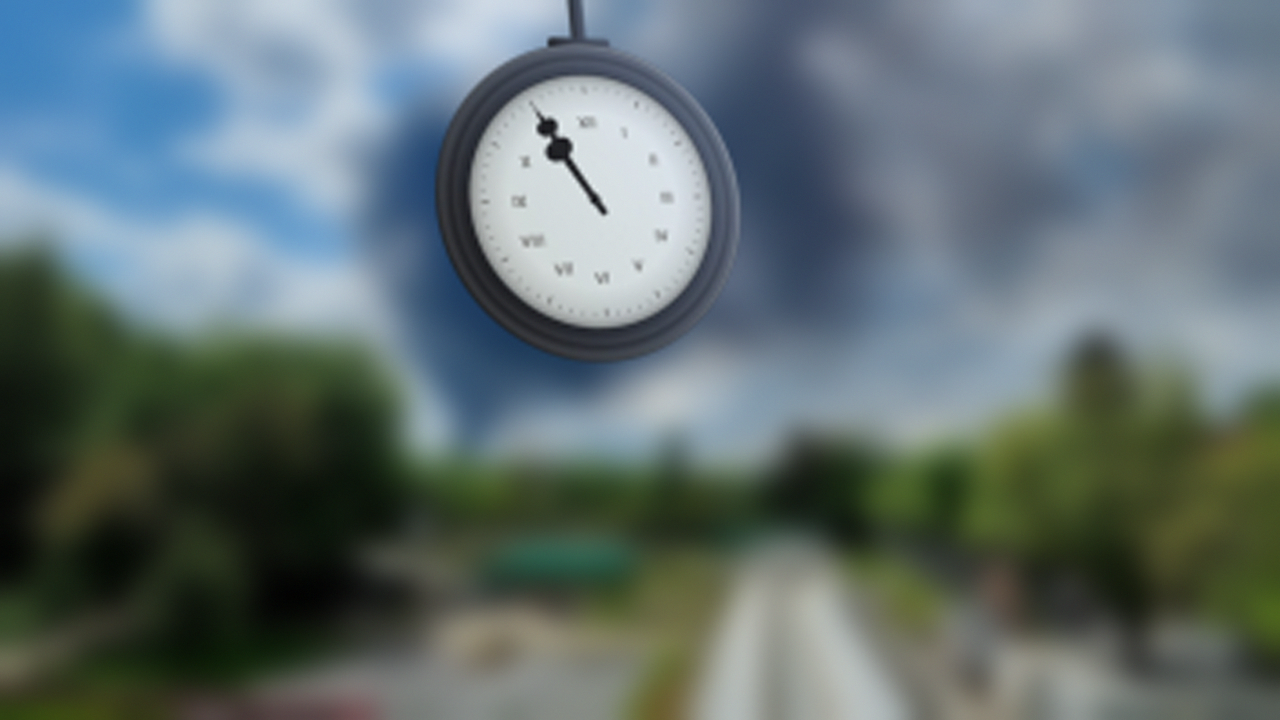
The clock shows 10.55
